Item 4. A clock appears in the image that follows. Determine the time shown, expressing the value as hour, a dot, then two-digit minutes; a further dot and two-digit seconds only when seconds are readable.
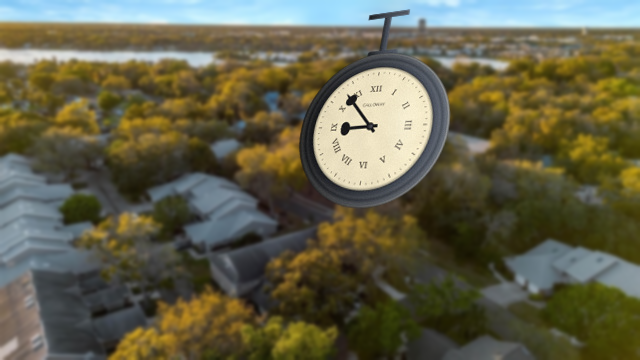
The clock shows 8.53
